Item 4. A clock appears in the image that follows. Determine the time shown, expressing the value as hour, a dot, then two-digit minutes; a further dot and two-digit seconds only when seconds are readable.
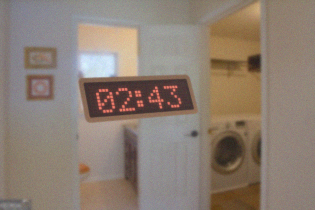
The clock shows 2.43
